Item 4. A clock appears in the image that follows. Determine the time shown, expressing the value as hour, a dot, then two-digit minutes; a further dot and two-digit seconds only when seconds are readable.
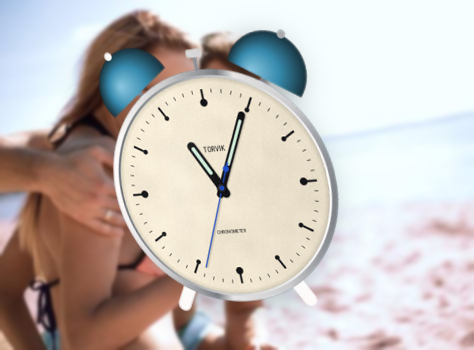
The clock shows 11.04.34
